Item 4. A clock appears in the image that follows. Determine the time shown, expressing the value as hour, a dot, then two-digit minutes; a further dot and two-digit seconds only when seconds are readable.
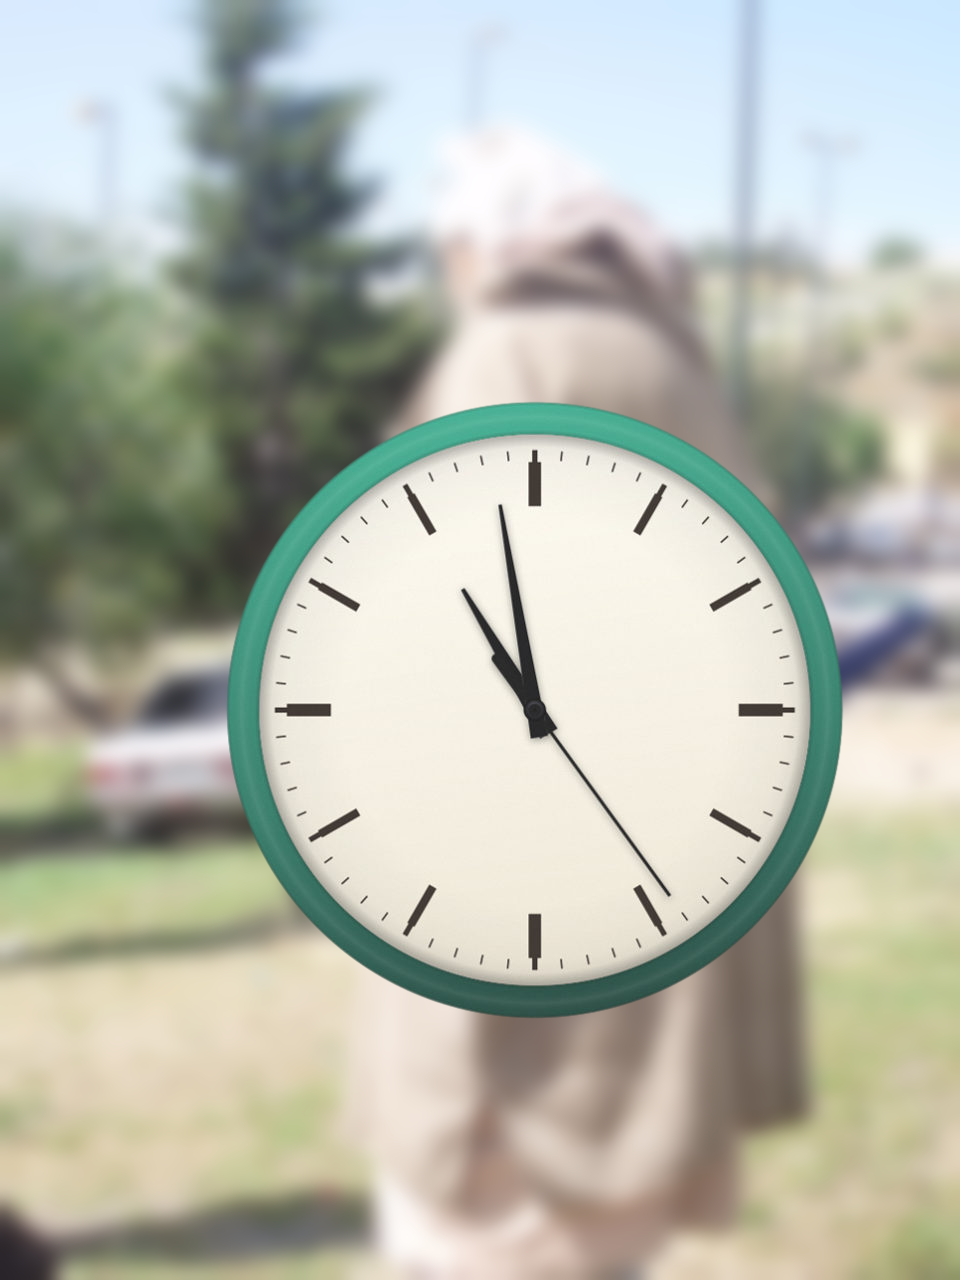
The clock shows 10.58.24
